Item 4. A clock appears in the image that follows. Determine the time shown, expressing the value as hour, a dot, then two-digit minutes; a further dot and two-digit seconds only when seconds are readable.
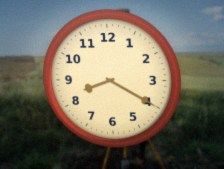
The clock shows 8.20
